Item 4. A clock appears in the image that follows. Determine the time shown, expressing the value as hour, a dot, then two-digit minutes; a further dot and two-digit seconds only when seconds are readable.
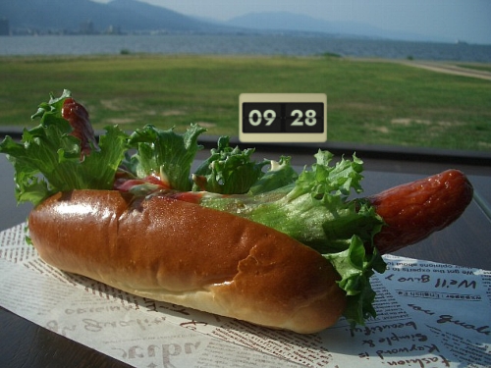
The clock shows 9.28
